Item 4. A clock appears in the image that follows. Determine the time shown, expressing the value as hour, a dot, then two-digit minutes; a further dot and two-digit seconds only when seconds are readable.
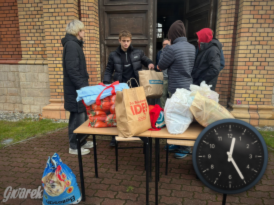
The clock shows 12.25
